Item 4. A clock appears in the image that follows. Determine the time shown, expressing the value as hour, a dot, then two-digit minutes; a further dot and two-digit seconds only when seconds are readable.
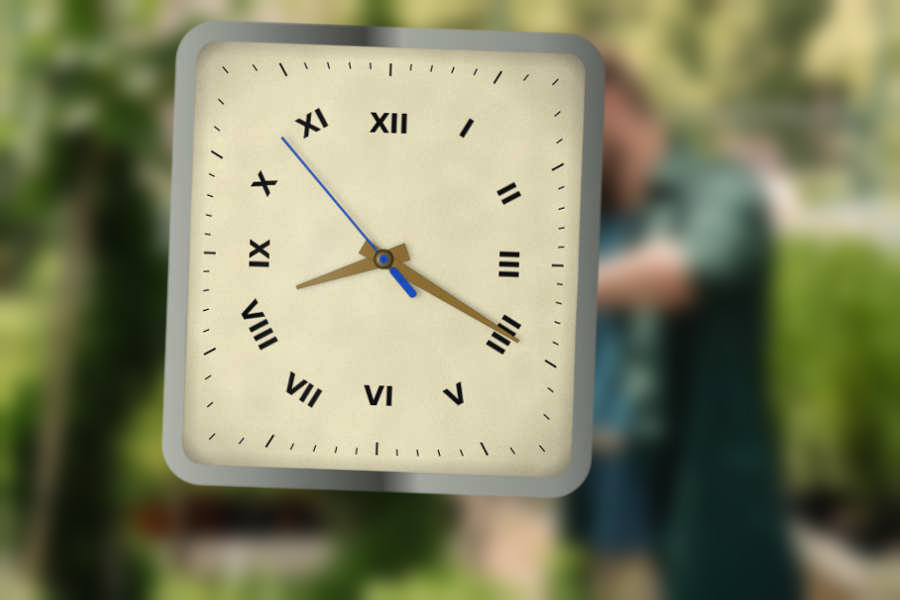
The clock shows 8.19.53
